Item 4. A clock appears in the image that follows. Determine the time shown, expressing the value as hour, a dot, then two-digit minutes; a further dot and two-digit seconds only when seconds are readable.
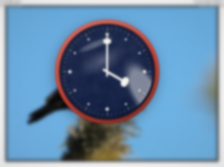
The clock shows 4.00
